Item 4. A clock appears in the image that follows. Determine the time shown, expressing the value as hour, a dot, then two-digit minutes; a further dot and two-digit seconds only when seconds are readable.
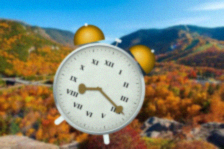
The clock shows 8.19
